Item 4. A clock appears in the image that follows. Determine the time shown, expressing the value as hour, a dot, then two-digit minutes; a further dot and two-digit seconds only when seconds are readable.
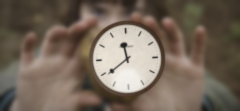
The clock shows 11.39
